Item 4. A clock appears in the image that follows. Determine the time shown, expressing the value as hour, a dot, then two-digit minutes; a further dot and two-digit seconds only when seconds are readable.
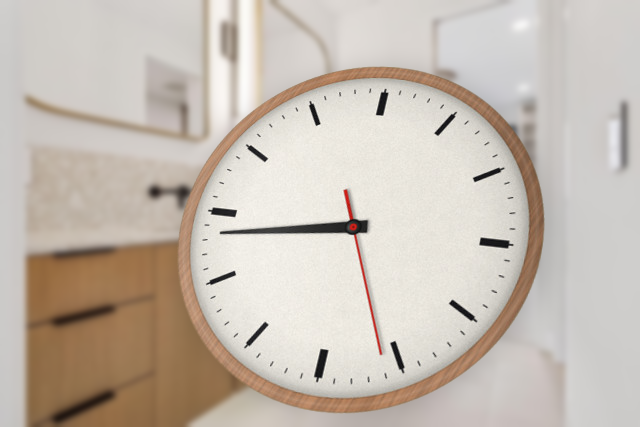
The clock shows 8.43.26
